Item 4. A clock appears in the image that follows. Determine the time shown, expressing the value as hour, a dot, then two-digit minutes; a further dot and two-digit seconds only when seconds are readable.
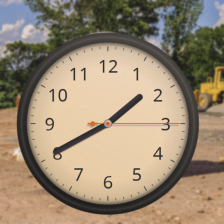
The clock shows 1.40.15
